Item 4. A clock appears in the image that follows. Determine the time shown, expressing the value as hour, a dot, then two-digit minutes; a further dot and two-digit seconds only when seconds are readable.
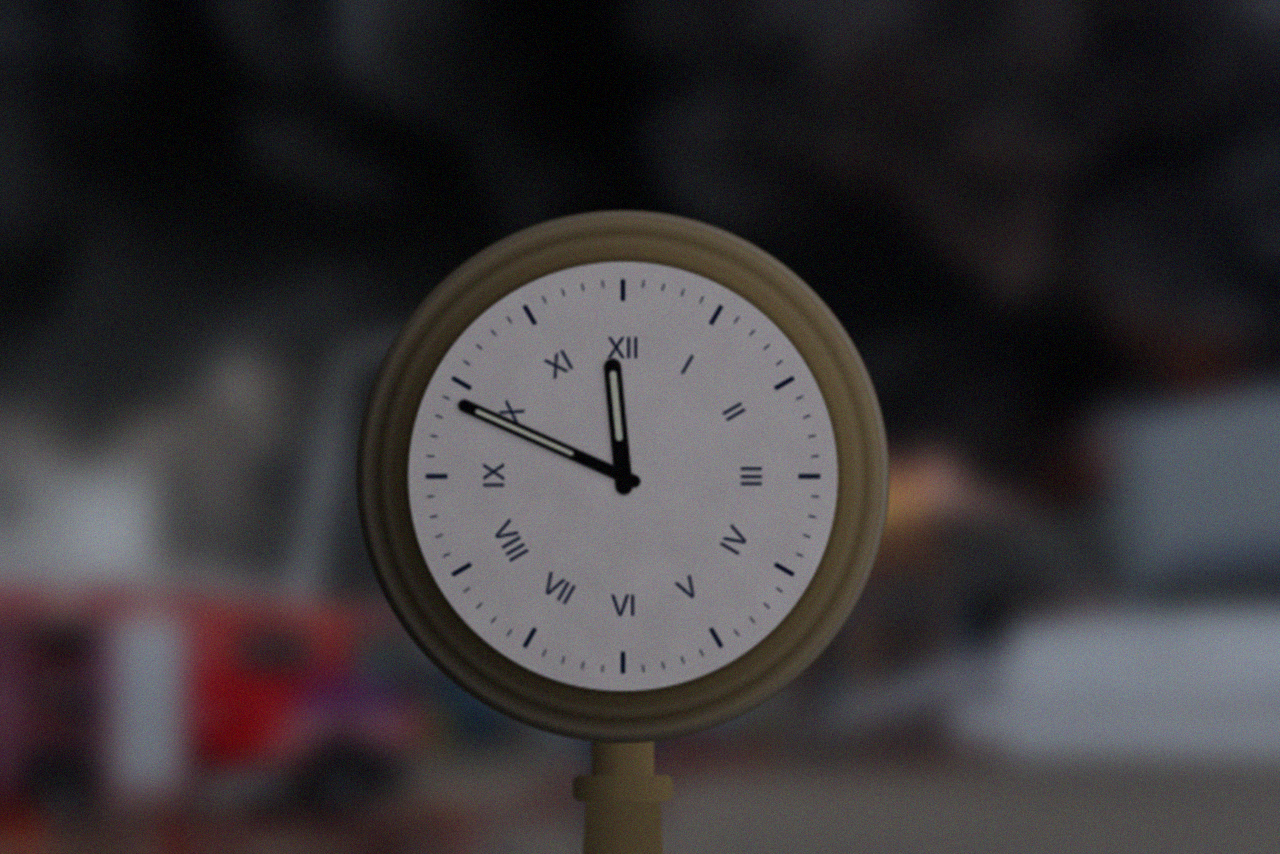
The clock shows 11.49
